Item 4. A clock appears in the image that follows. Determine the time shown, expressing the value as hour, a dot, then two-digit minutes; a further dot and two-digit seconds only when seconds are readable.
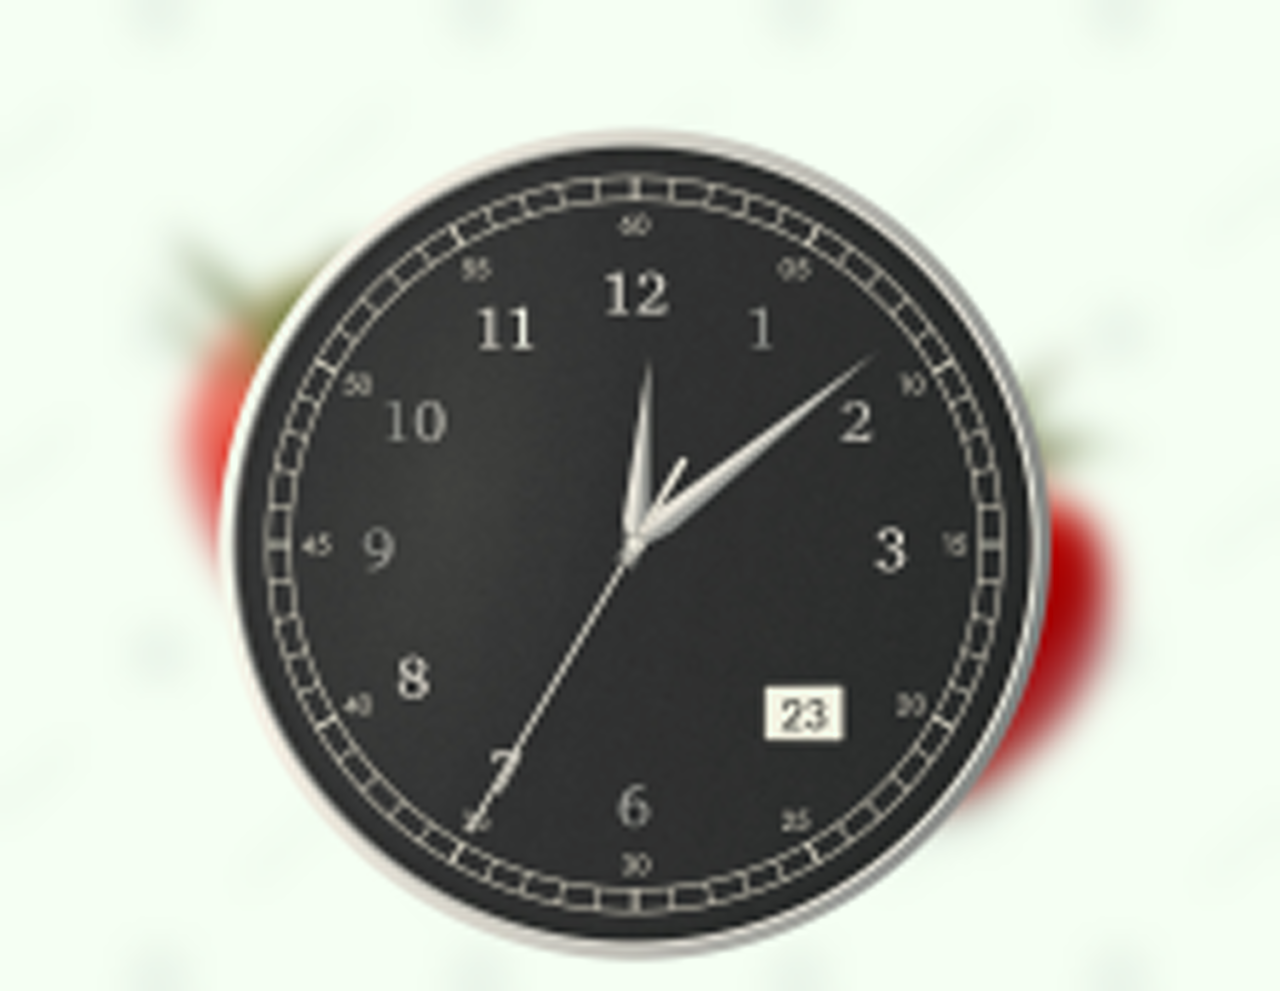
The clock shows 12.08.35
